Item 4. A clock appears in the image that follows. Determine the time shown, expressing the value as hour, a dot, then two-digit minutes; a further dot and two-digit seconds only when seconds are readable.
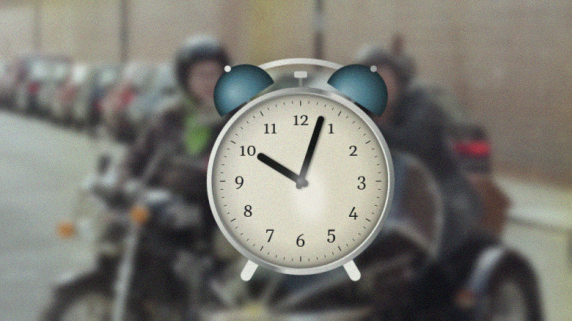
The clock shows 10.03
